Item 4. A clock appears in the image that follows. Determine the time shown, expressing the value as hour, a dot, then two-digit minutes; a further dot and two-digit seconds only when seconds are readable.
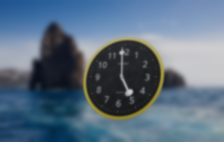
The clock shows 4.59
